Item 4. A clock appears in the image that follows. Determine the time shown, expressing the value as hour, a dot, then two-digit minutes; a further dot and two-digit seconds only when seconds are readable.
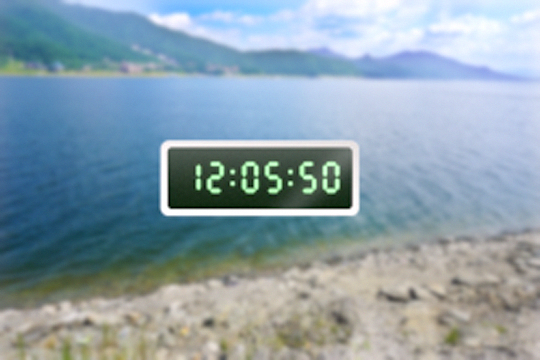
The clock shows 12.05.50
